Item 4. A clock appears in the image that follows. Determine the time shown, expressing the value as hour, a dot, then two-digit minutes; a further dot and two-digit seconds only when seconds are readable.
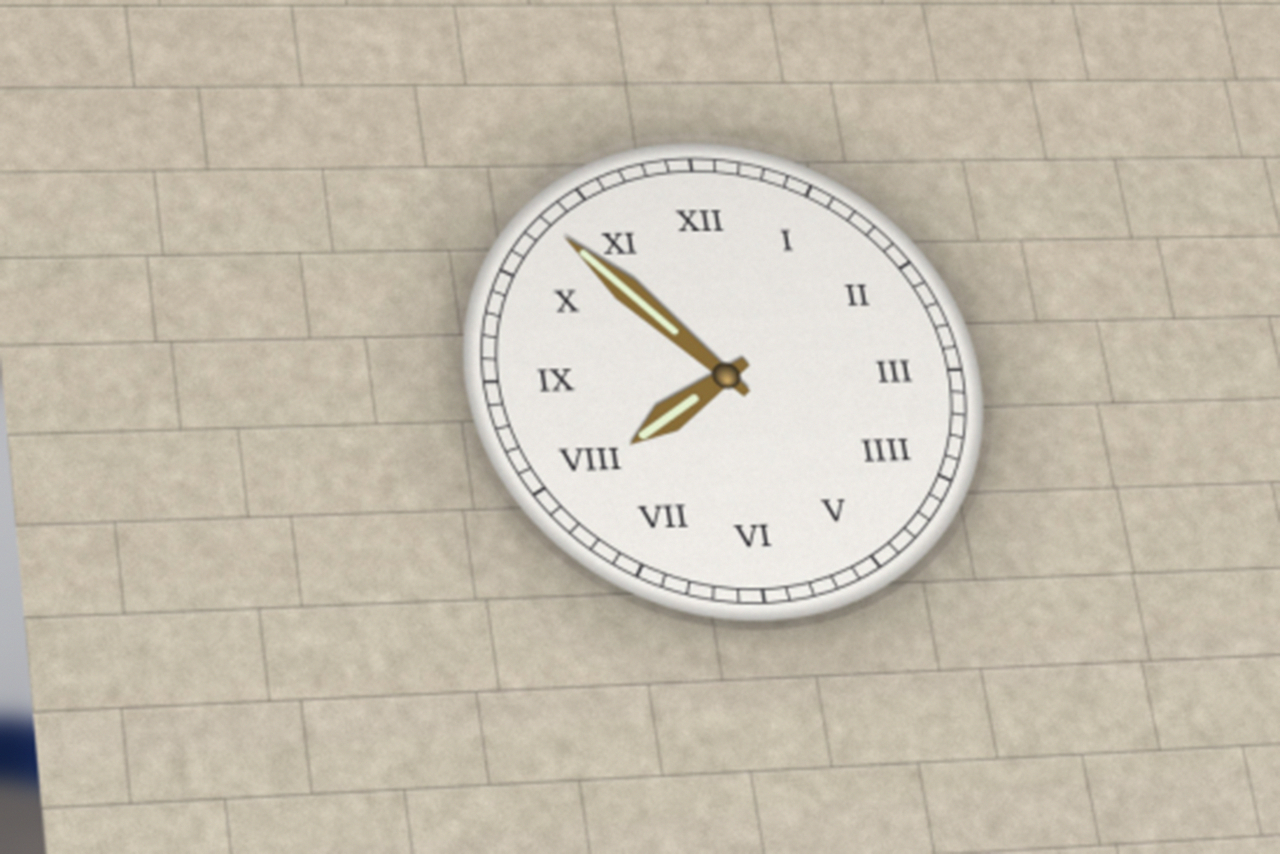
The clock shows 7.53
